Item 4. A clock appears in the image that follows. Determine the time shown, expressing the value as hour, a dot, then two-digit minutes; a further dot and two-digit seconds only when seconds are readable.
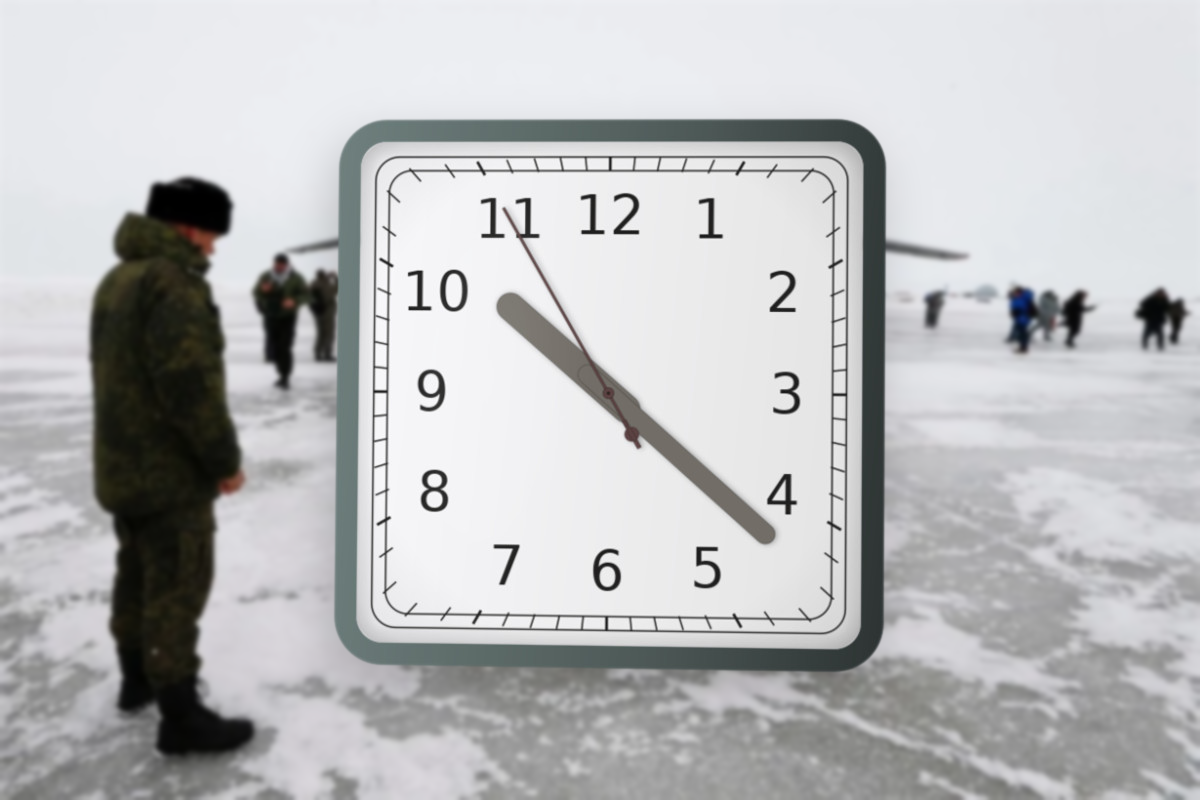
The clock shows 10.21.55
